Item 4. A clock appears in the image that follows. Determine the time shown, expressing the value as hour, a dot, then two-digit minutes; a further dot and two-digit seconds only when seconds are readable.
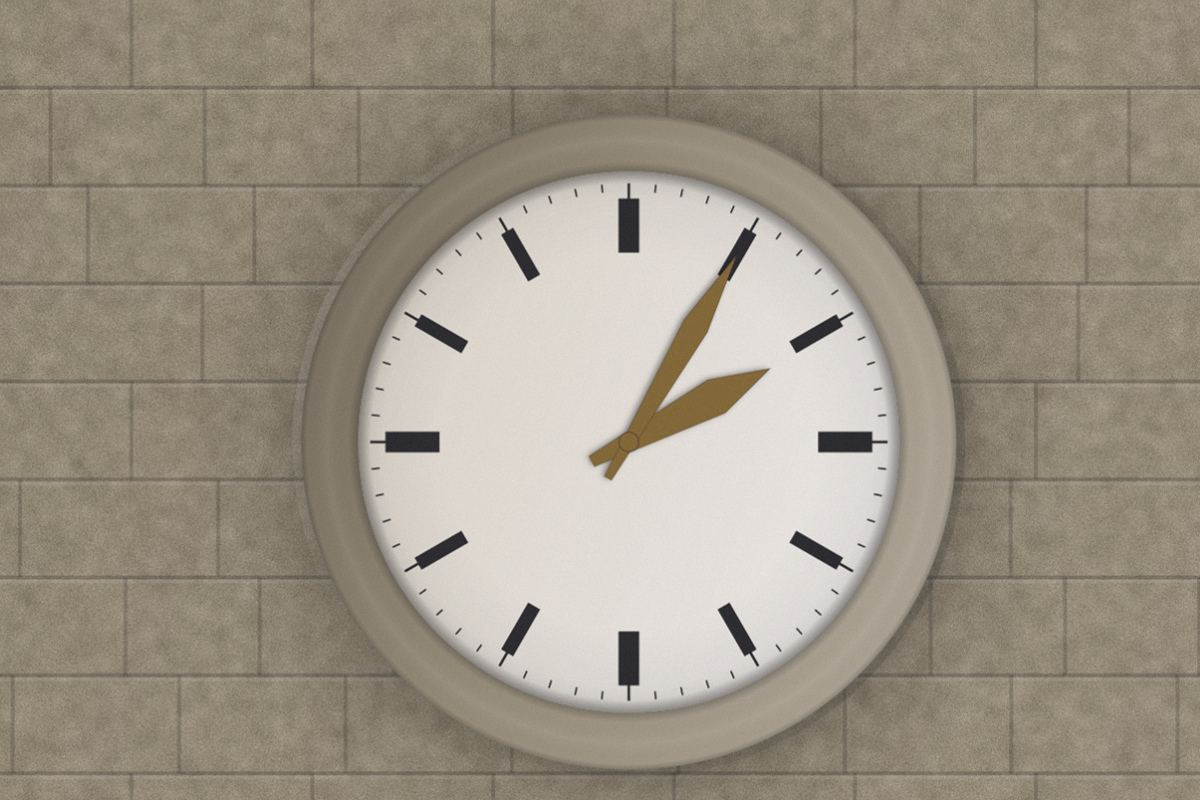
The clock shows 2.05
